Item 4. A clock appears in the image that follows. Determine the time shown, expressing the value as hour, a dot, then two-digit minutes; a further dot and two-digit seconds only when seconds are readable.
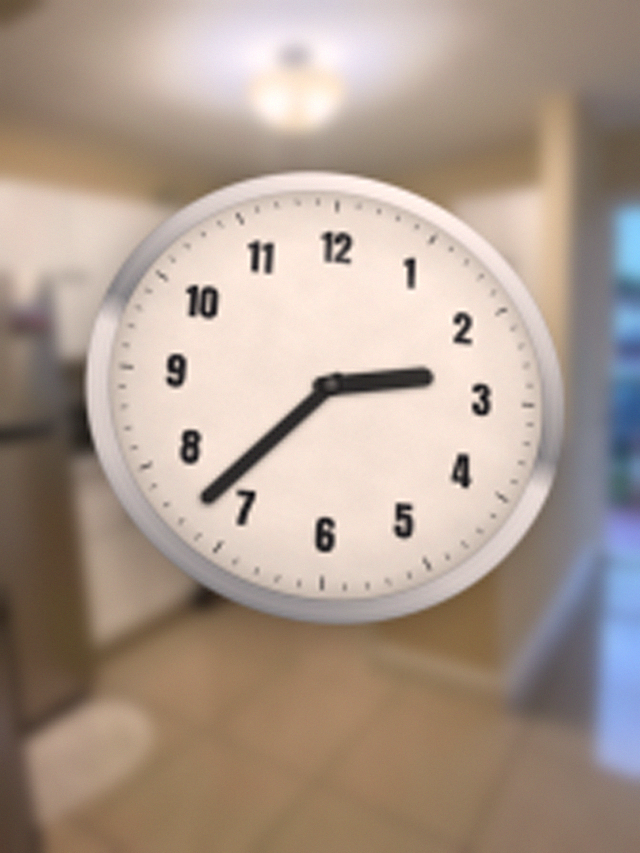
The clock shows 2.37
